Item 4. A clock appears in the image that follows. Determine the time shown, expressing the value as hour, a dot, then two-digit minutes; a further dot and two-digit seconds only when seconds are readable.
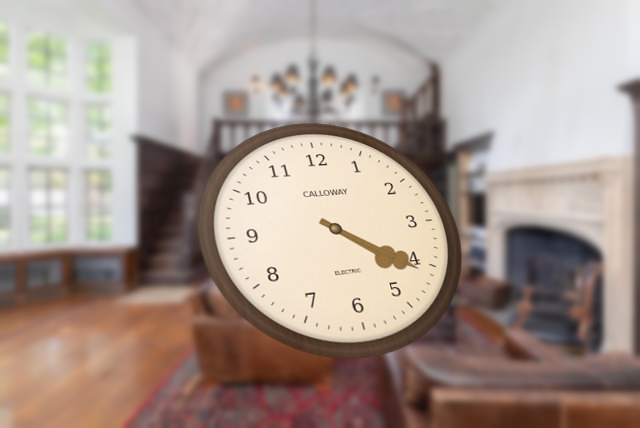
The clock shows 4.21
